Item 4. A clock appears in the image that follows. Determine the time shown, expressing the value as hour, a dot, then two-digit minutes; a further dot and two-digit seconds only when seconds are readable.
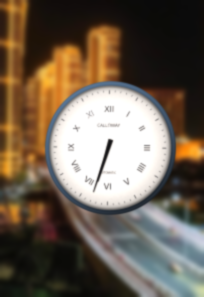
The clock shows 6.33
